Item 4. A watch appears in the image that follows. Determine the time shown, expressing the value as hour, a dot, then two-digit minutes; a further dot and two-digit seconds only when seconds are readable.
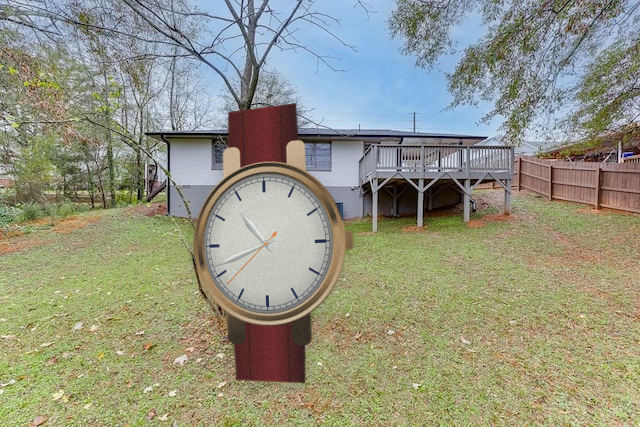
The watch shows 10.41.38
